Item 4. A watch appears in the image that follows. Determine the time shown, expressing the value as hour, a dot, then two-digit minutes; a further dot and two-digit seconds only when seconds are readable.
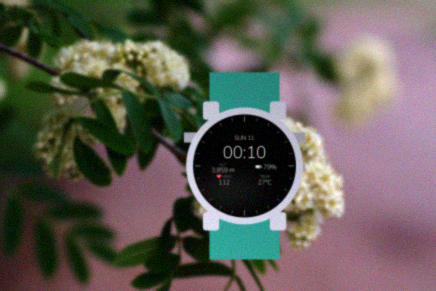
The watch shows 0.10
